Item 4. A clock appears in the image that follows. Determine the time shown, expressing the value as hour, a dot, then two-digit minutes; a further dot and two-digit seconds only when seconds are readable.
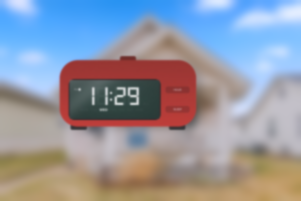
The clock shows 11.29
